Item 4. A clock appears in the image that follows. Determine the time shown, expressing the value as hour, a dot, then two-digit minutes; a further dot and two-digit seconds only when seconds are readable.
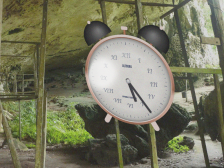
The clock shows 5.24
